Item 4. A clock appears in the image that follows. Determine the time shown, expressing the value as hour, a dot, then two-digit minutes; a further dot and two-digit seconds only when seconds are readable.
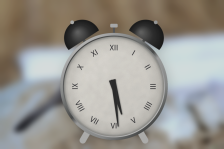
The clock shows 5.29
